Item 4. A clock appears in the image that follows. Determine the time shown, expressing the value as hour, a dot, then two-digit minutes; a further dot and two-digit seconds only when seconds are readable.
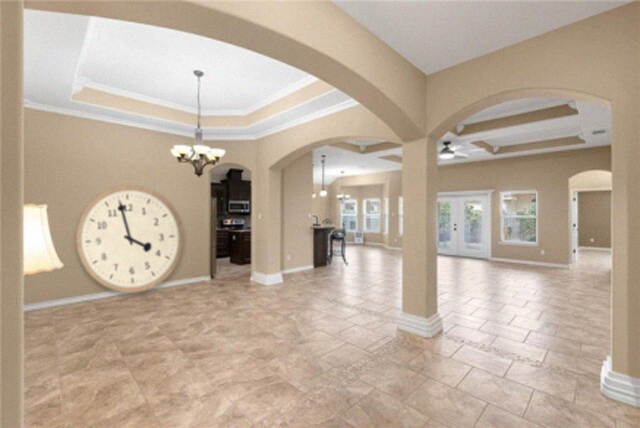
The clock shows 3.58
